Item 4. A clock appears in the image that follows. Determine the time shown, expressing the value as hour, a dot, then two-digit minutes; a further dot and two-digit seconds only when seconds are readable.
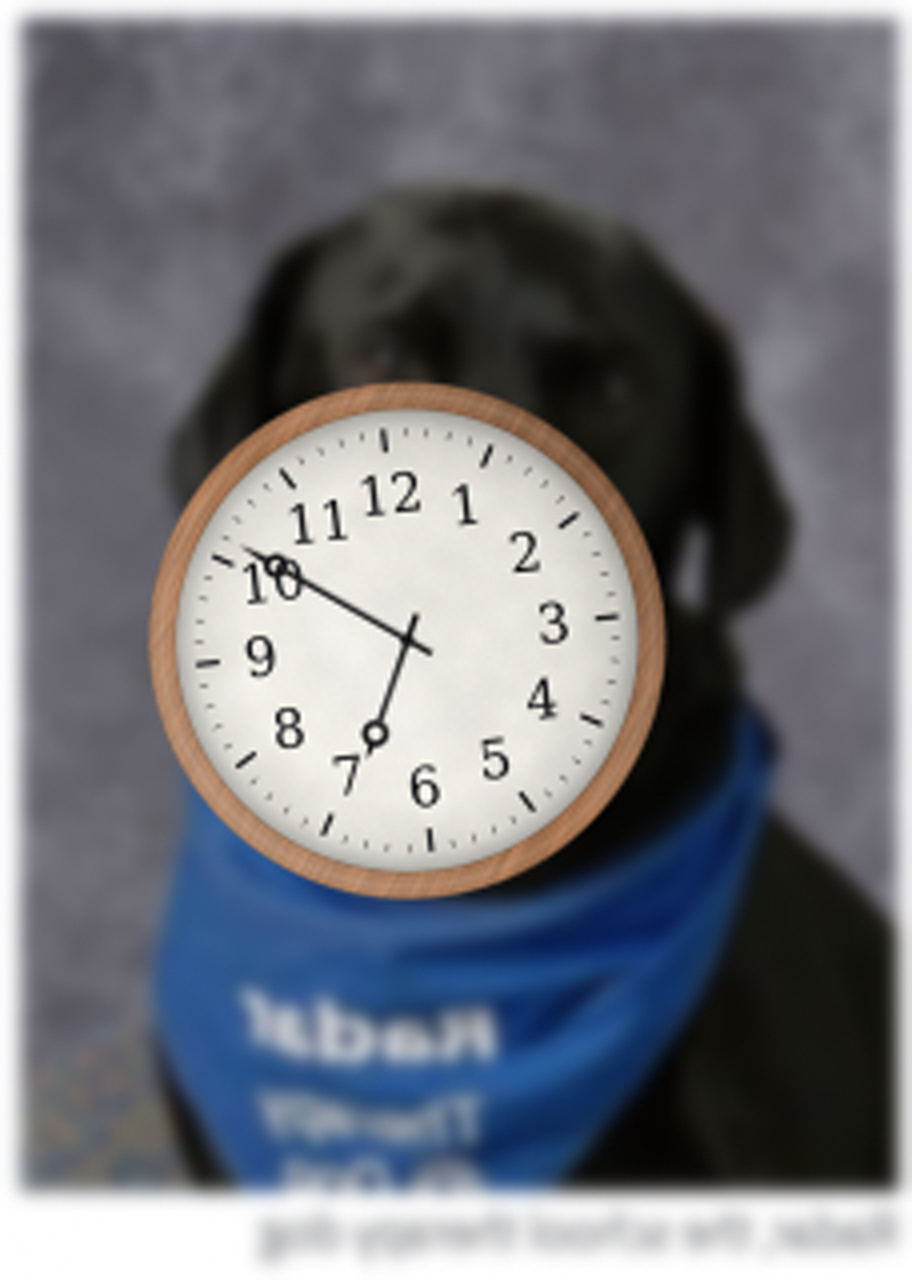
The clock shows 6.51
